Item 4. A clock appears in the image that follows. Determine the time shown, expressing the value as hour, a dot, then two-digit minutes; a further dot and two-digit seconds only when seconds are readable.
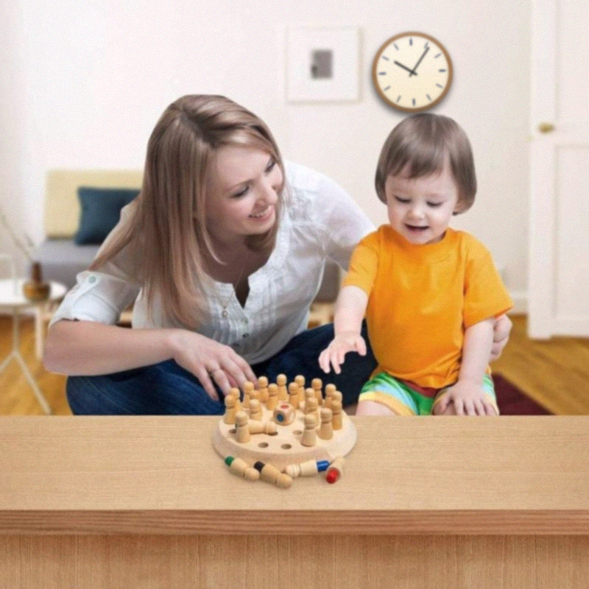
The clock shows 10.06
